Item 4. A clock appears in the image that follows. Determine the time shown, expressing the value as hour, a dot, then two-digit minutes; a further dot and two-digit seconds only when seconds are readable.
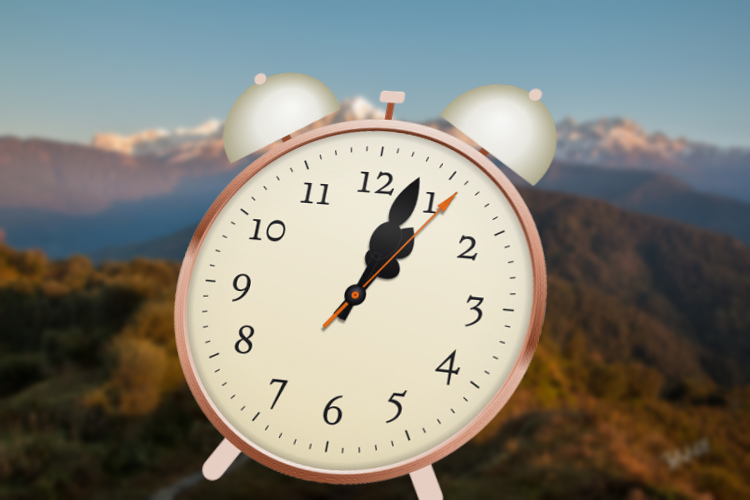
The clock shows 1.03.06
